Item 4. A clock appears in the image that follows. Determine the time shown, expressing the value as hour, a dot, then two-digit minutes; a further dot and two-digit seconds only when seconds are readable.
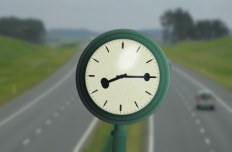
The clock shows 8.15
